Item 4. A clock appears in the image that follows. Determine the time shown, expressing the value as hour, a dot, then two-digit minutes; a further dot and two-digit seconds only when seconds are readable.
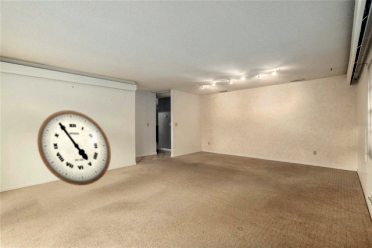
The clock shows 4.55
